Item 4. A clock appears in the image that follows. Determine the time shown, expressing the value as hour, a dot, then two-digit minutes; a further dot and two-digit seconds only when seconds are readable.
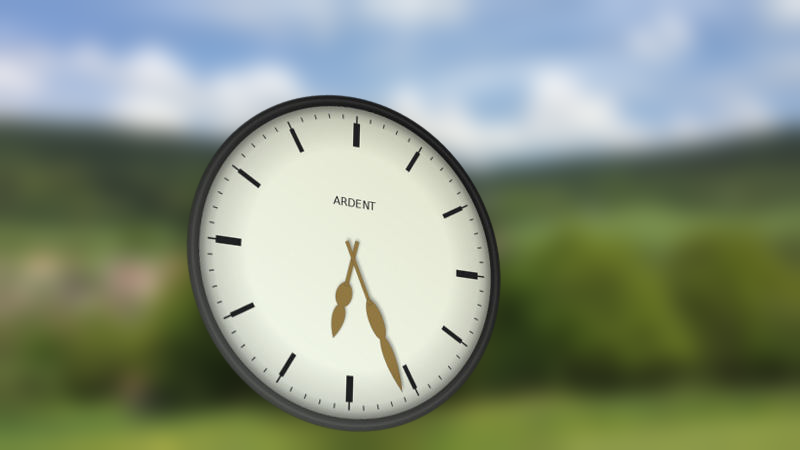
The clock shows 6.26
